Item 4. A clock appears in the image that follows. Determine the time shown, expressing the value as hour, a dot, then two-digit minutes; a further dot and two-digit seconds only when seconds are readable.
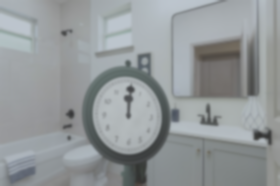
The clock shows 12.01
